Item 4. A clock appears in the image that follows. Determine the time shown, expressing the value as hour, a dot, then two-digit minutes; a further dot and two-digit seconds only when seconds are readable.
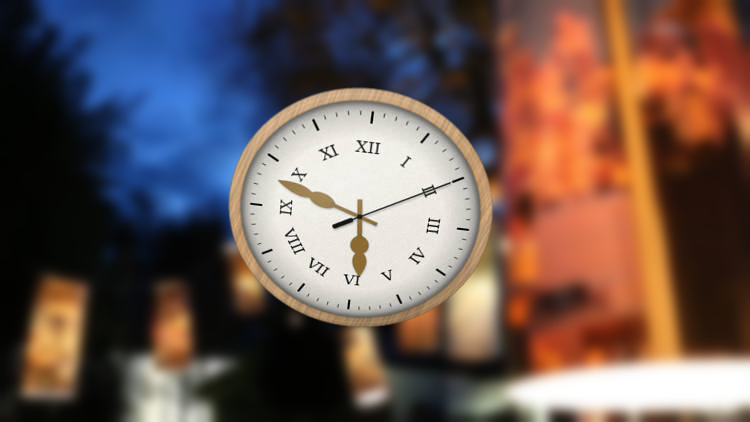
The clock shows 5.48.10
